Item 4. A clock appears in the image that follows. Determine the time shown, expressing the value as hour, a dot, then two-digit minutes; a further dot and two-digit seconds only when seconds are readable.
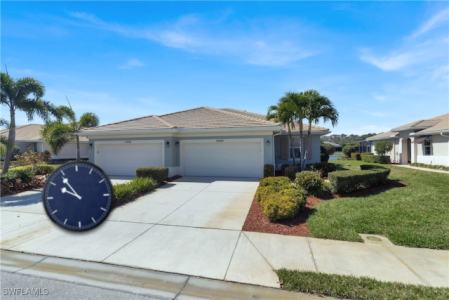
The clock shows 9.54
